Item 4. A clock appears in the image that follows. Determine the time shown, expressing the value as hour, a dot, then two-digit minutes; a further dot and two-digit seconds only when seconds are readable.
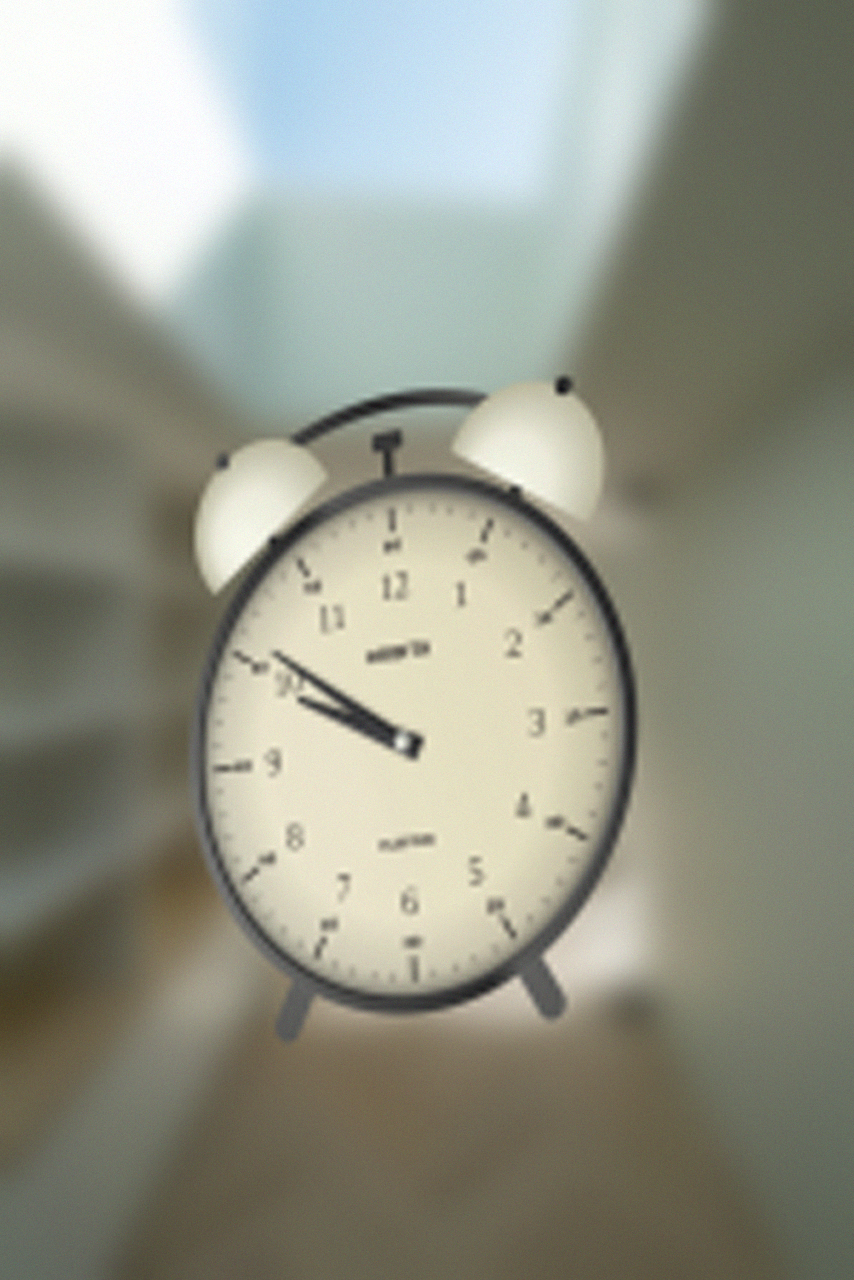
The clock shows 9.51
